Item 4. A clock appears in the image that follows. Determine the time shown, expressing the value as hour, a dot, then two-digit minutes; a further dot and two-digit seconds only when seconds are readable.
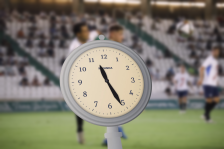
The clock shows 11.26
